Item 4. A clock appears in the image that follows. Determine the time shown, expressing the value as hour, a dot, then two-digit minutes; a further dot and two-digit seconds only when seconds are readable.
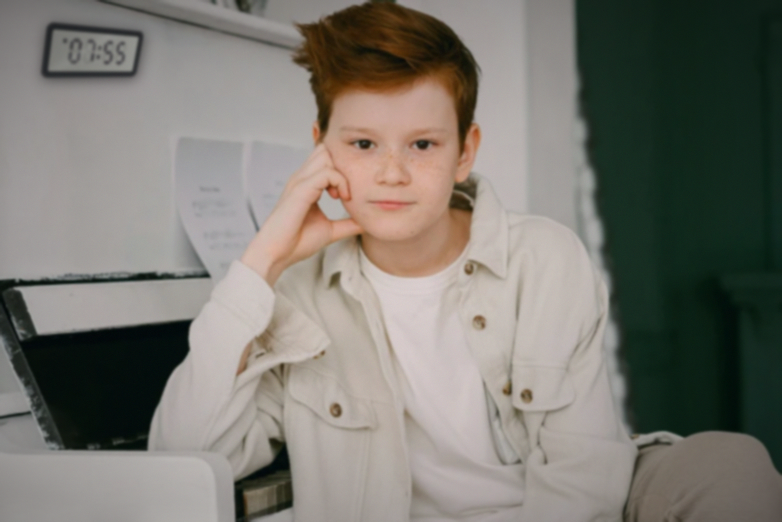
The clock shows 7.55
